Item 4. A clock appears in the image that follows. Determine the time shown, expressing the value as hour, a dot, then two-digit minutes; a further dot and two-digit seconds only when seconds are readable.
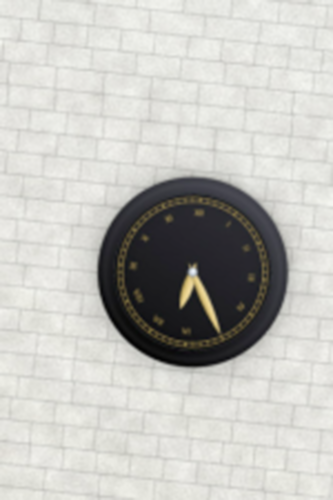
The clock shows 6.25
